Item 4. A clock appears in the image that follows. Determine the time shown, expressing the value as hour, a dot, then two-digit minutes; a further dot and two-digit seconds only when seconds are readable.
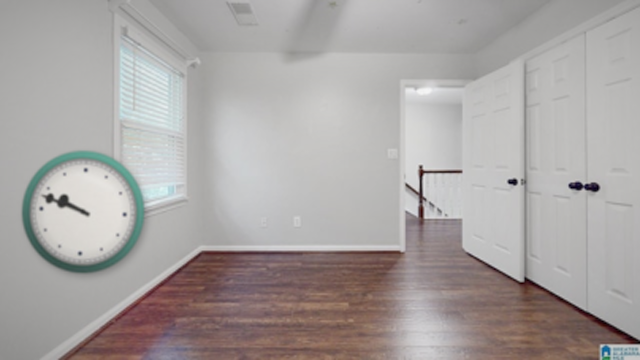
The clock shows 9.48
